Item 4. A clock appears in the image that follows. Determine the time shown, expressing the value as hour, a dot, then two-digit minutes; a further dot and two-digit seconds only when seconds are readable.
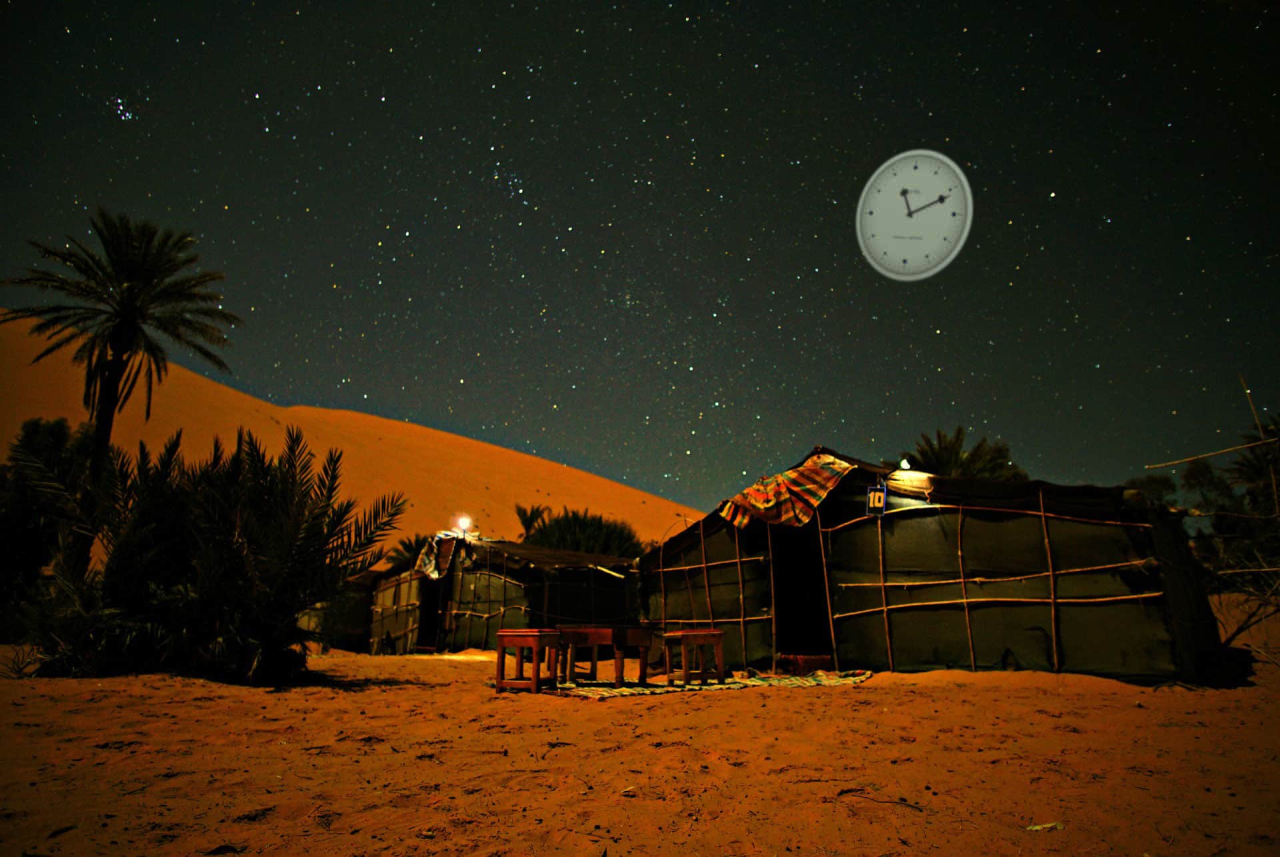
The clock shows 11.11
